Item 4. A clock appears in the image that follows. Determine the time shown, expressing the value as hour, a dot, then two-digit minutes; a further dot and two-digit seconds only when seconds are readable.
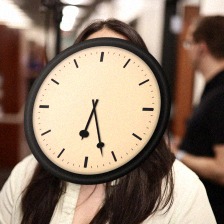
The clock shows 6.27
